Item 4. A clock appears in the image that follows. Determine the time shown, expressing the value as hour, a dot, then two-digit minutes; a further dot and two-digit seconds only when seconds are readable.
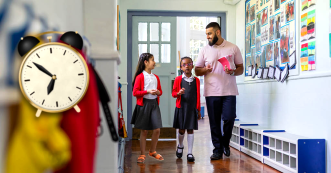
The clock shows 6.52
